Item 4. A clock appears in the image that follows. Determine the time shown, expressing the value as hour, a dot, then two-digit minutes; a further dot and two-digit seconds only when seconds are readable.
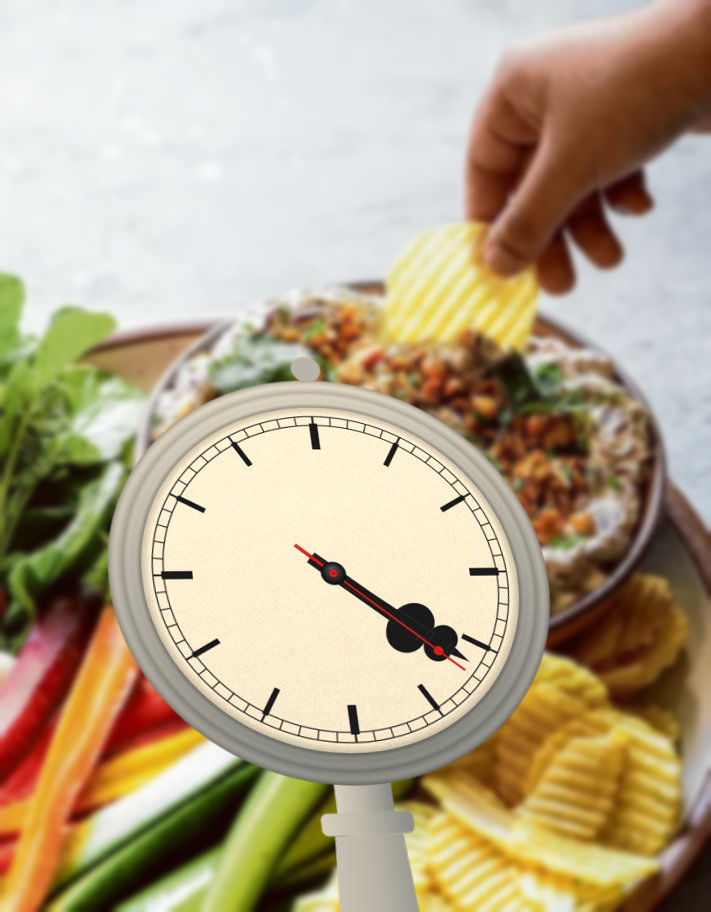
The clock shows 4.21.22
